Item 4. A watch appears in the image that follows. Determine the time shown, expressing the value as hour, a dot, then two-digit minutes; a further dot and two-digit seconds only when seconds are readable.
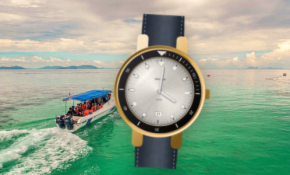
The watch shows 4.01
